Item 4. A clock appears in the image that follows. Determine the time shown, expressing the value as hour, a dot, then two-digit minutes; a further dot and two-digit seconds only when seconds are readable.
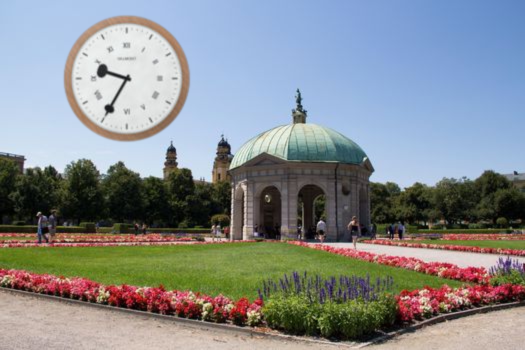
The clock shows 9.35
